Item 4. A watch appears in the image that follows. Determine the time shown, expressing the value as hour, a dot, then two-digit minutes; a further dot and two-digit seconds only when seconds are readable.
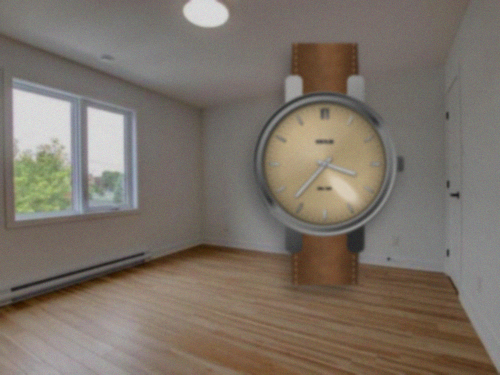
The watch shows 3.37
